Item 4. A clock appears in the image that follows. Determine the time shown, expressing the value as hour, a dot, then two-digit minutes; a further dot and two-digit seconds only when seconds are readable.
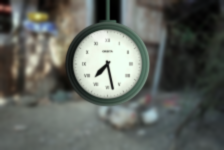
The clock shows 7.28
